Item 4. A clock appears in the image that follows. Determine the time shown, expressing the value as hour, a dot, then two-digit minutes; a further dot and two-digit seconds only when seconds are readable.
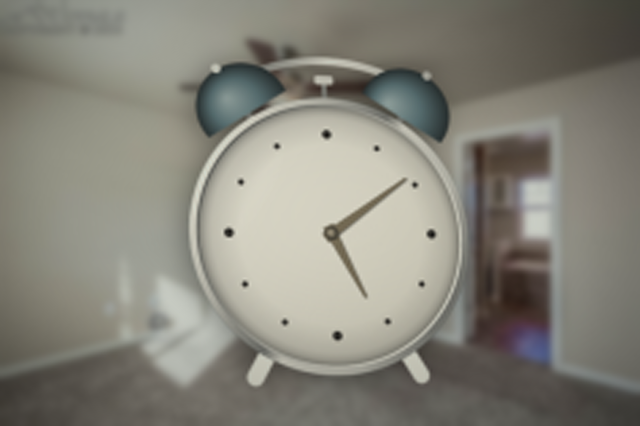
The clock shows 5.09
